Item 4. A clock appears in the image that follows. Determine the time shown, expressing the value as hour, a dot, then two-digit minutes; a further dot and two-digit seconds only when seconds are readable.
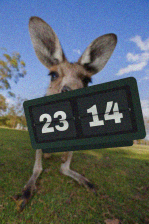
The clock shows 23.14
